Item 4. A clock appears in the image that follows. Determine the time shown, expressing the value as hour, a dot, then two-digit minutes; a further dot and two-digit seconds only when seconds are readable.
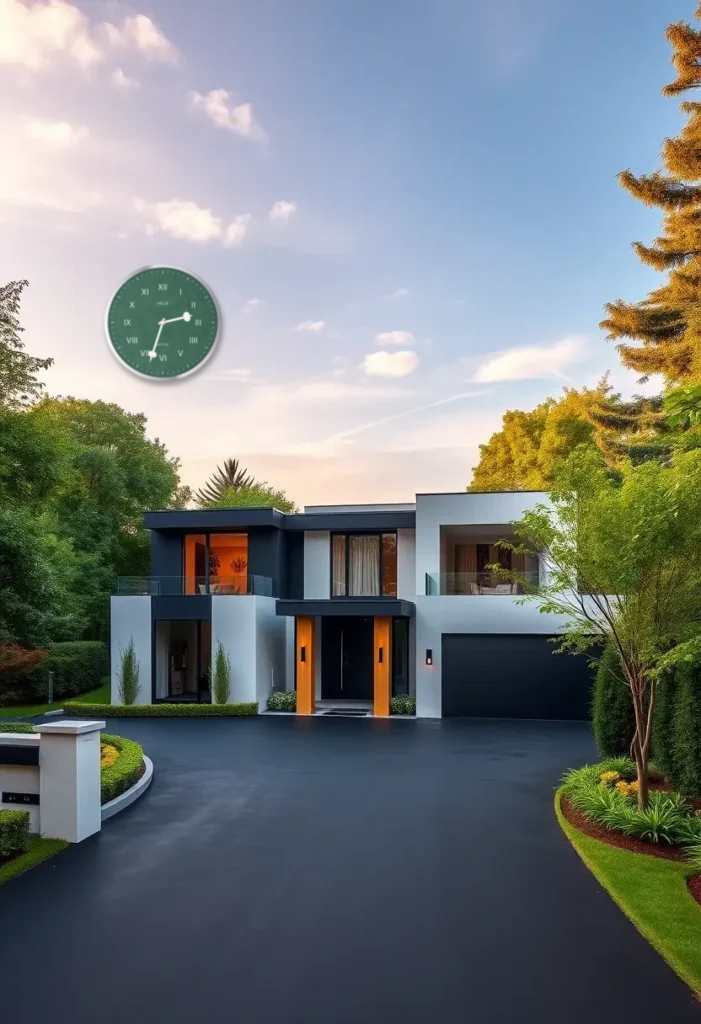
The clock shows 2.33
